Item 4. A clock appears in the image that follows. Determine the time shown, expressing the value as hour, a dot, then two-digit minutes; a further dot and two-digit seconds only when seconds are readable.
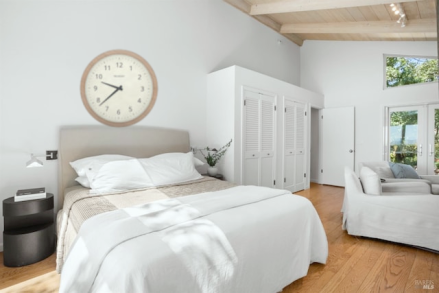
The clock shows 9.38
